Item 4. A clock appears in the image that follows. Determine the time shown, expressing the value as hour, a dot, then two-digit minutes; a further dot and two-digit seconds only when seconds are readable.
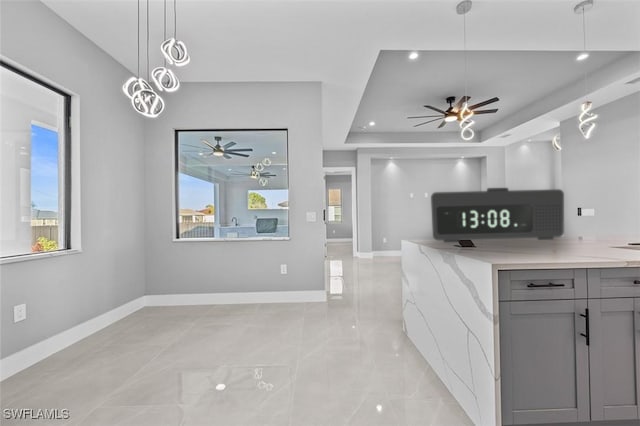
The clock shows 13.08
